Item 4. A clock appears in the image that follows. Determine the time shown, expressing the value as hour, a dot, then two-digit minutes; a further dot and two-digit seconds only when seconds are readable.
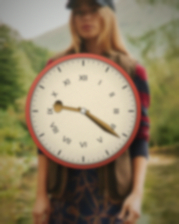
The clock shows 9.21
